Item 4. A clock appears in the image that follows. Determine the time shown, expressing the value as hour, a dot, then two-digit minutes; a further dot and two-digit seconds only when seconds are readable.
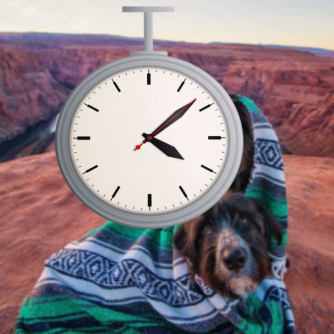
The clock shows 4.08.08
